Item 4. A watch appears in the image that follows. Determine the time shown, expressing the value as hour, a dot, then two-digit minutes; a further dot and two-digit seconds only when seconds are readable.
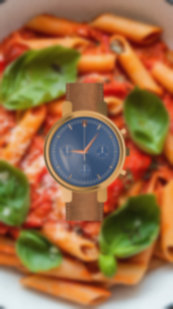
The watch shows 9.06
